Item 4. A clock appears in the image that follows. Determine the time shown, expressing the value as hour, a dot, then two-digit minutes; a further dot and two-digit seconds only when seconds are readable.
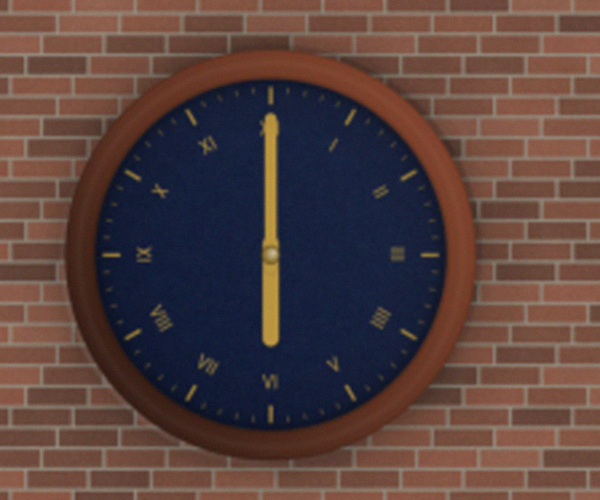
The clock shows 6.00
